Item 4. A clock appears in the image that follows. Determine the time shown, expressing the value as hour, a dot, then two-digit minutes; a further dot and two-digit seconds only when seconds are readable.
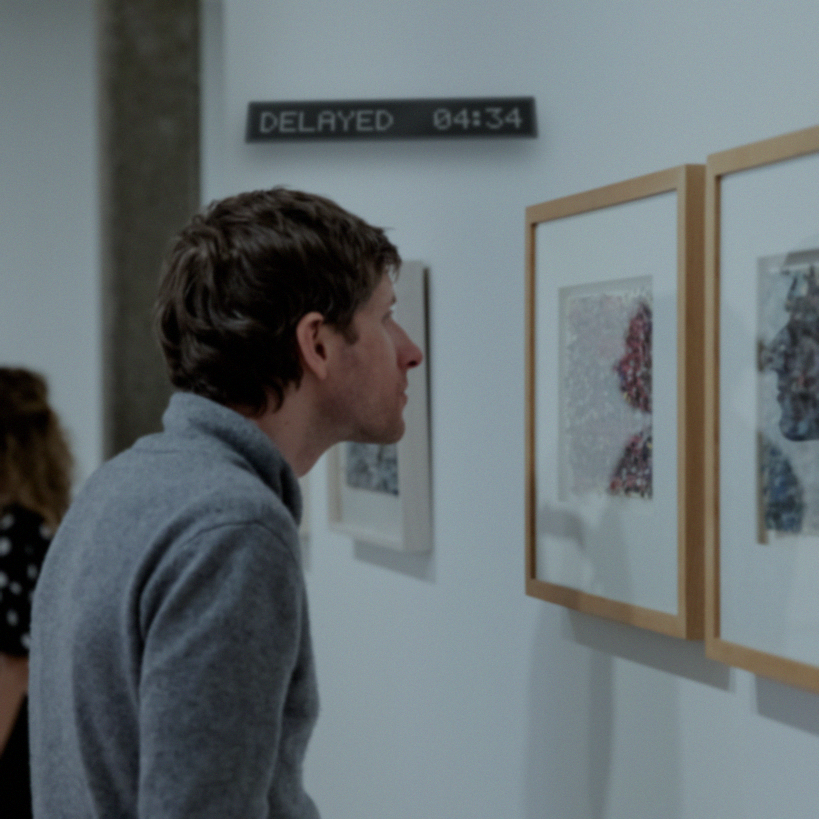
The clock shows 4.34
